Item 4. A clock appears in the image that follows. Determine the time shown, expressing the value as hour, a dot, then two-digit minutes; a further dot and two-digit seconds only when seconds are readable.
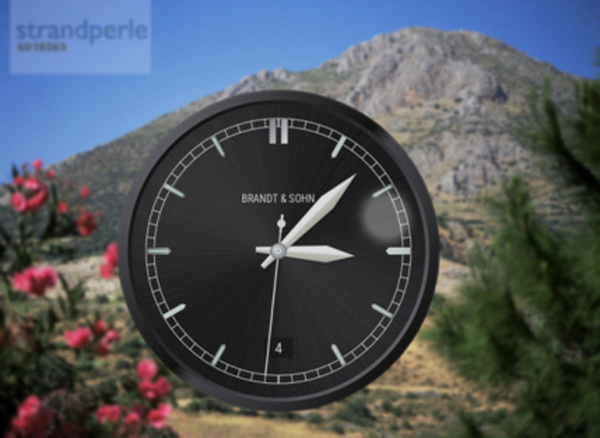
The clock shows 3.07.31
